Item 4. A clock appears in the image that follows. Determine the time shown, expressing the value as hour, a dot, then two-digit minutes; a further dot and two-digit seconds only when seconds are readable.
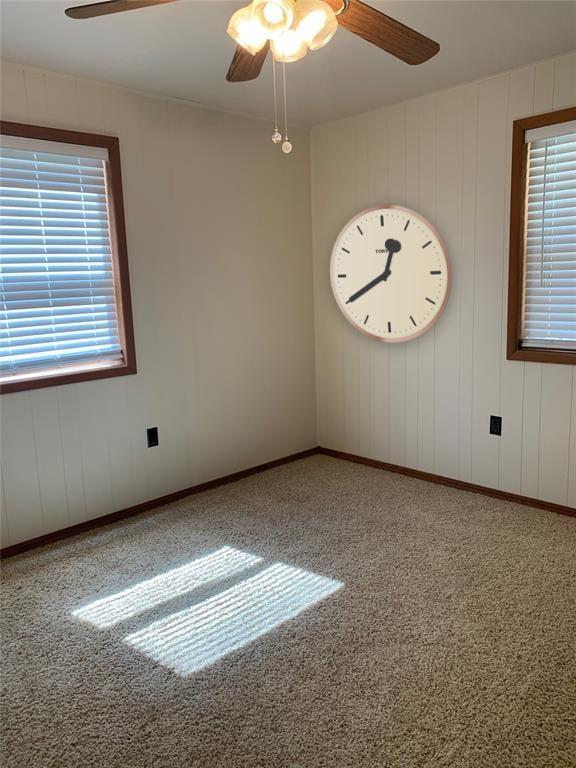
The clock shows 12.40
